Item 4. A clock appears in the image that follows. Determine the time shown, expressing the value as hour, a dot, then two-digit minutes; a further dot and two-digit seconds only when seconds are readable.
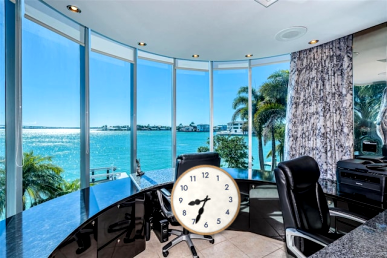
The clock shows 8.34
